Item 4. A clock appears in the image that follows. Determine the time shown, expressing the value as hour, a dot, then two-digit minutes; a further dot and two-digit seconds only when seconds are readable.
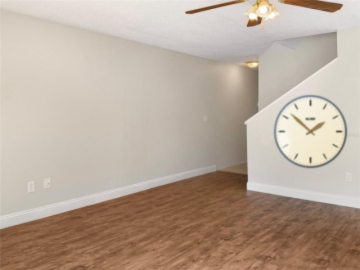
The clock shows 1.52
